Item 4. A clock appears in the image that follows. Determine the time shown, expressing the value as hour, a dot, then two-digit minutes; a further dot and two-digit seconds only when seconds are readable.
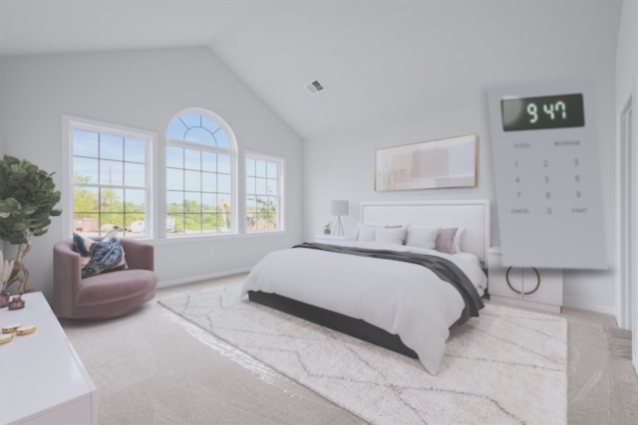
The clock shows 9.47
